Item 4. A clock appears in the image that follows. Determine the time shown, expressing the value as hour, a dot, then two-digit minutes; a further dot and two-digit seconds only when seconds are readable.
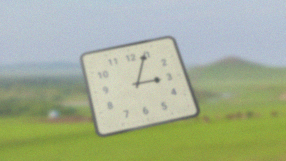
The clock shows 3.04
